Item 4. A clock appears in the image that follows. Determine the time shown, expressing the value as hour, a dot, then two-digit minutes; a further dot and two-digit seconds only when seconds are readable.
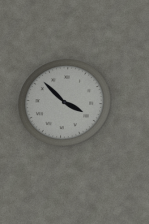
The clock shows 3.52
